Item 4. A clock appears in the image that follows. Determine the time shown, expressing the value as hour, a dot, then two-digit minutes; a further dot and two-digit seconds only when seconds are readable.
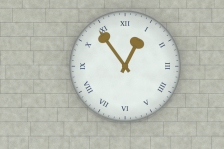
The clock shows 12.54
